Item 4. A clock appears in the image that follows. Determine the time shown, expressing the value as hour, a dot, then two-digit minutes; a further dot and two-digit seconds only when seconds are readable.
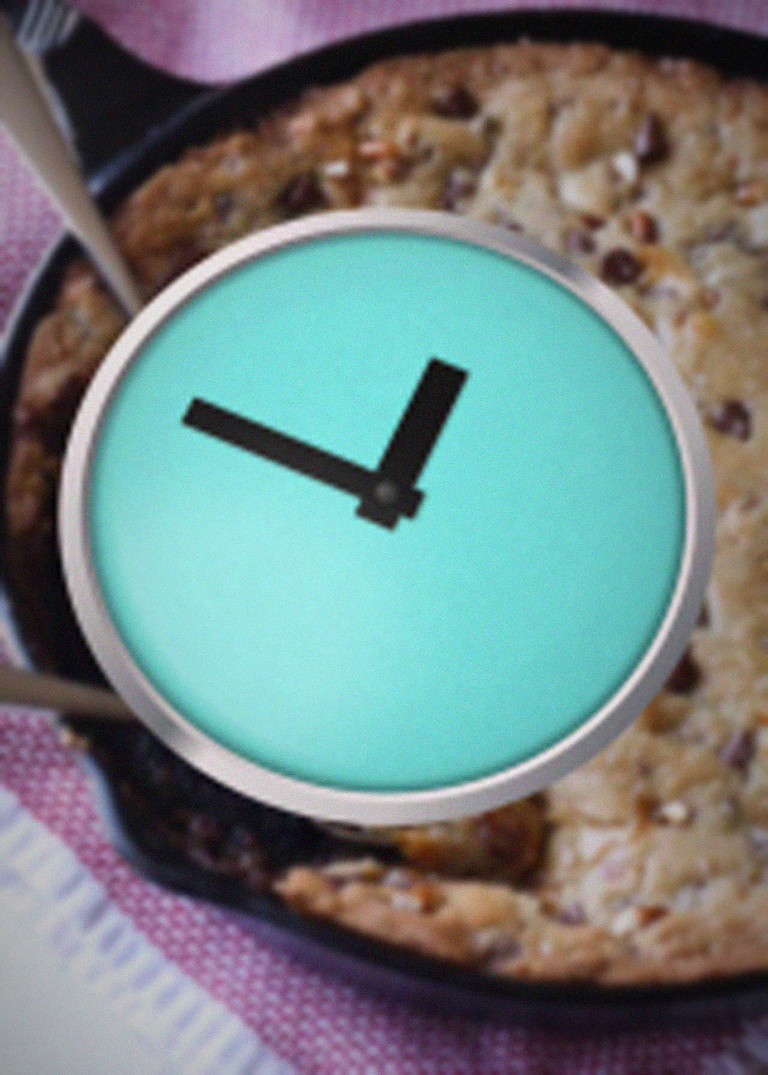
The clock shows 12.49
